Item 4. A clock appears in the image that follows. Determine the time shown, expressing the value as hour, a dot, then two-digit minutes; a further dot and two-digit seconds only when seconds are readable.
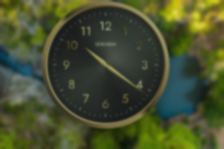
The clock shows 10.21
